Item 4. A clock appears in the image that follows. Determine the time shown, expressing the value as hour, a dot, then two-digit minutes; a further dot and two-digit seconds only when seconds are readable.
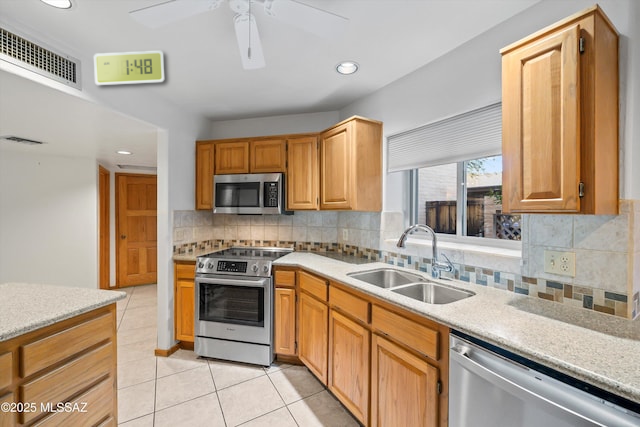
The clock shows 1.48
